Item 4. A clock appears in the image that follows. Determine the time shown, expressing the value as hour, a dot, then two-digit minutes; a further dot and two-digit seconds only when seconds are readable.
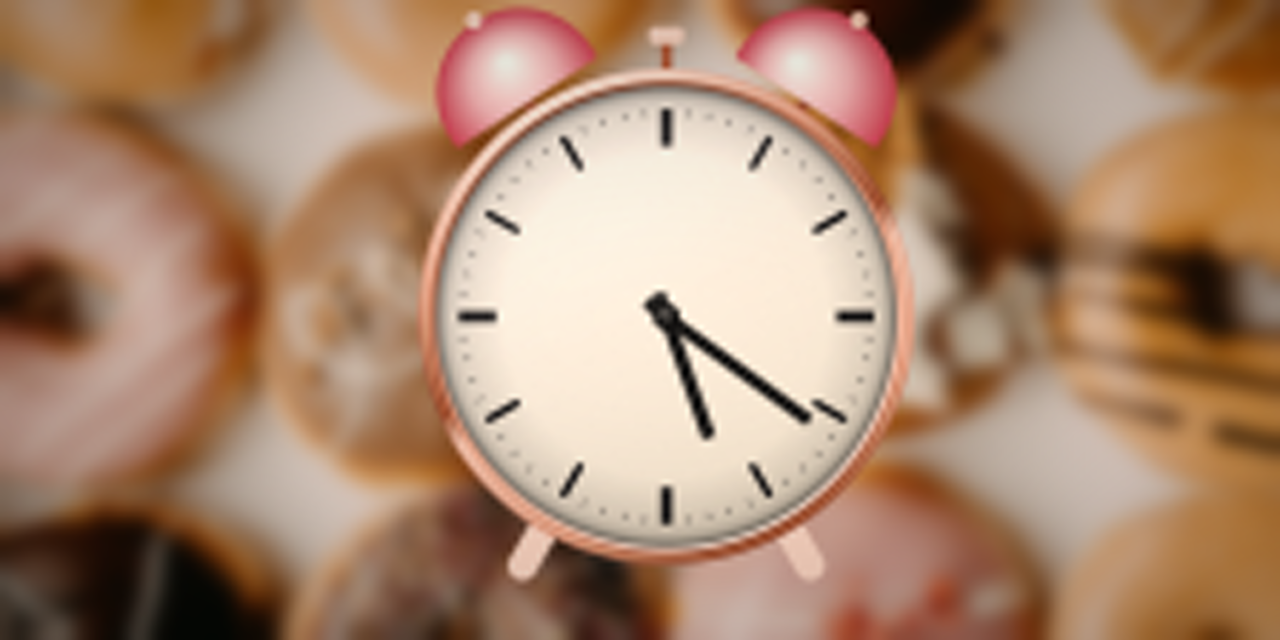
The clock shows 5.21
